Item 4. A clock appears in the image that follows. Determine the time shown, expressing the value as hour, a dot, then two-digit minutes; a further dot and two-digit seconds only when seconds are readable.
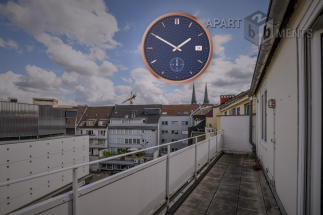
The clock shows 1.50
